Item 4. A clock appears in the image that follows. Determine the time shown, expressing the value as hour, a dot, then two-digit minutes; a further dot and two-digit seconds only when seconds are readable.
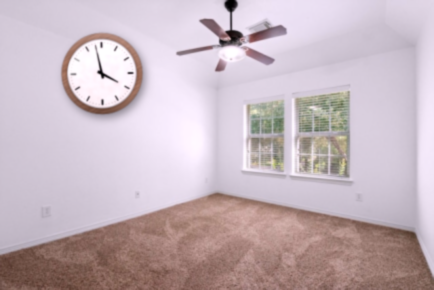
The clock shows 3.58
